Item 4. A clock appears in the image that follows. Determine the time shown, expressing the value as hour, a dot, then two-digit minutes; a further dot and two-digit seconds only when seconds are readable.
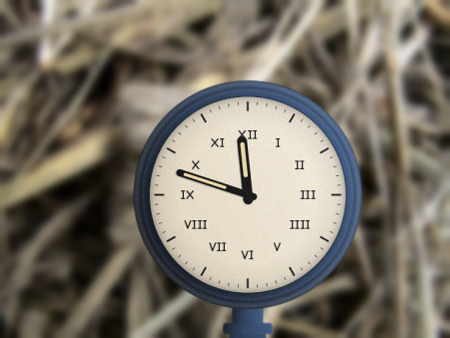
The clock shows 11.48
